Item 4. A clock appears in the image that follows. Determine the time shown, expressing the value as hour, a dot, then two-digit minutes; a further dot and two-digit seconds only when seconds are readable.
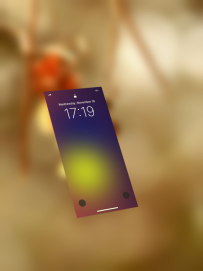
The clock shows 17.19
